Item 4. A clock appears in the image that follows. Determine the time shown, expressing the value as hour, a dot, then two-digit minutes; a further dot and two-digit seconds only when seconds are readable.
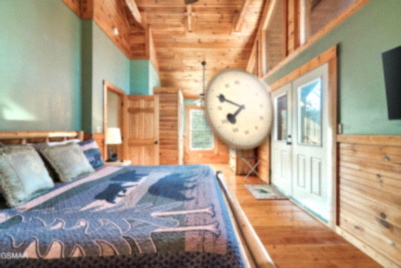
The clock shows 7.49
